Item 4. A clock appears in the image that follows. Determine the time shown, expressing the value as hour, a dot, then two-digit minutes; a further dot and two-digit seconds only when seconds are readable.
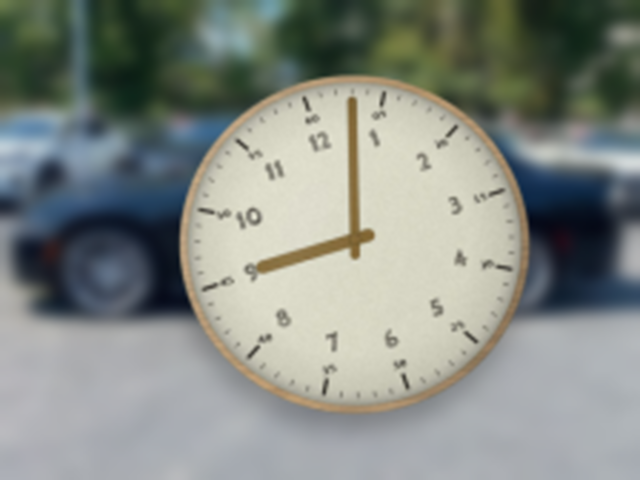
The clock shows 9.03
